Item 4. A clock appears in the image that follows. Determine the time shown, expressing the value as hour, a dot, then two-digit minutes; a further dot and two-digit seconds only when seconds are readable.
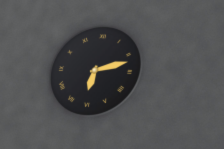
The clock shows 6.12
